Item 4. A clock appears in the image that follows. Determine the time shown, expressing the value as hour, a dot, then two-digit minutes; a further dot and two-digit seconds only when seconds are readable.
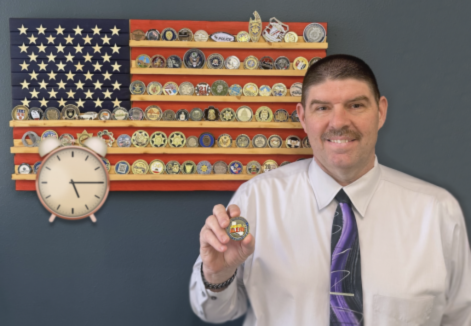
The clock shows 5.15
